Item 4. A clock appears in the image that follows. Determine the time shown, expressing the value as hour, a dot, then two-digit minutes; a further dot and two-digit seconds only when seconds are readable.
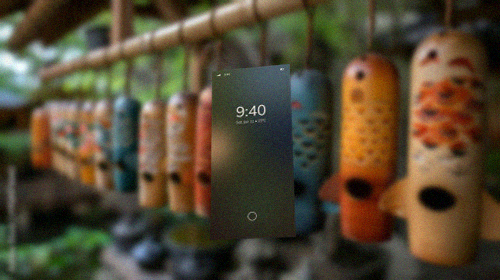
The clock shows 9.40
